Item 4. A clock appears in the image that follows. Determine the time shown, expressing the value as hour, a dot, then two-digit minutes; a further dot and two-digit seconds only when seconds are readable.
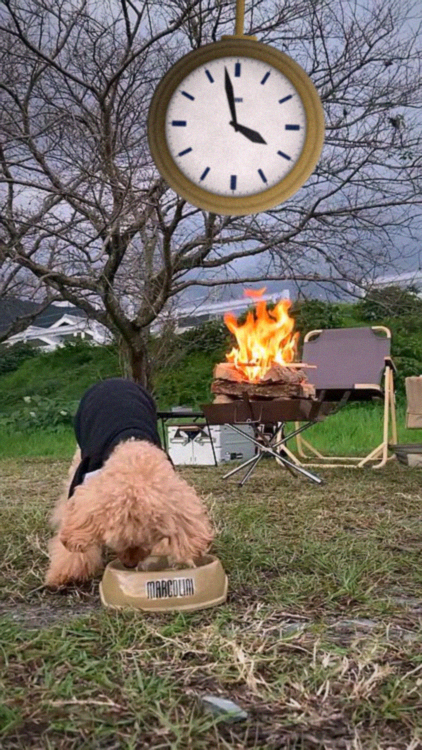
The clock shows 3.58
